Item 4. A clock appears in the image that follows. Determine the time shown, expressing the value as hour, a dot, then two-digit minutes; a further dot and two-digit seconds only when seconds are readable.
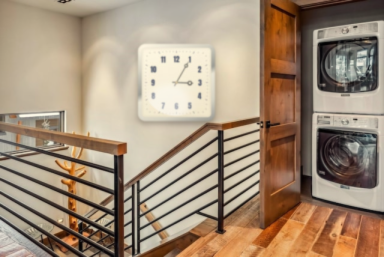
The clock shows 3.05
